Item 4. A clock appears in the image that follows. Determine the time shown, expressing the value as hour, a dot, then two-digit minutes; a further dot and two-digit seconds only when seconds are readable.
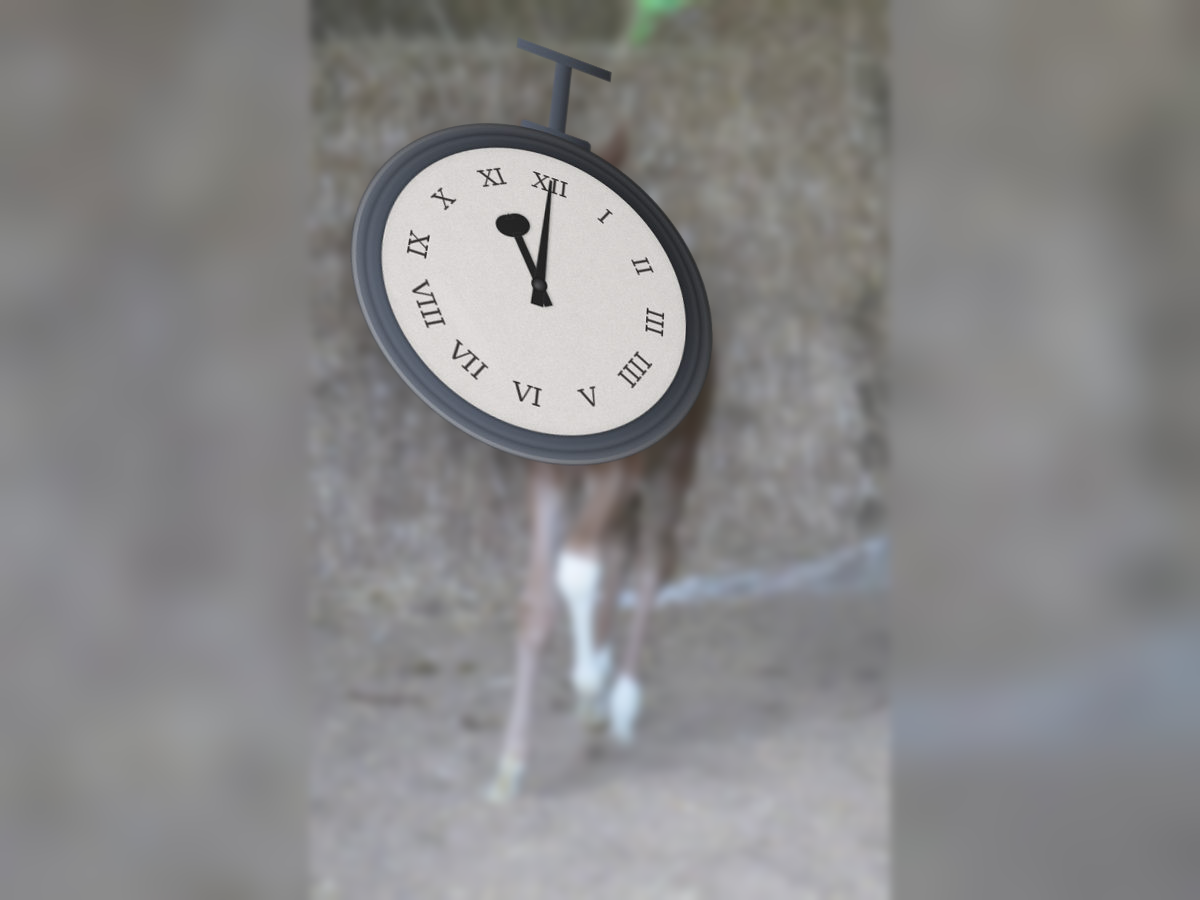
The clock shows 11.00
